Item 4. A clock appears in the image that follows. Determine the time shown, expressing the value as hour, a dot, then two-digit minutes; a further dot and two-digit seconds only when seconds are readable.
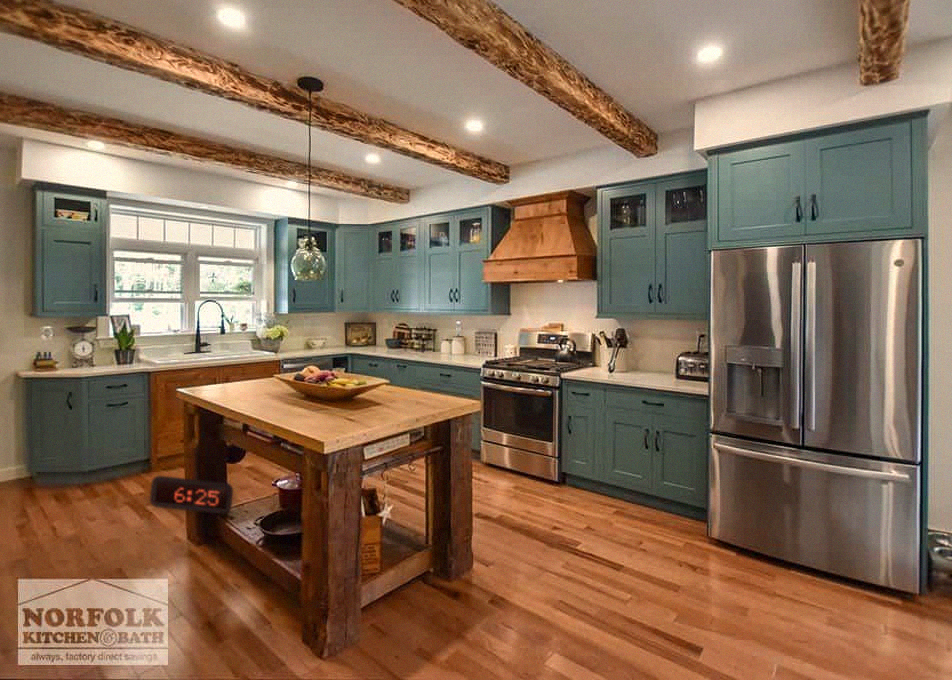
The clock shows 6.25
